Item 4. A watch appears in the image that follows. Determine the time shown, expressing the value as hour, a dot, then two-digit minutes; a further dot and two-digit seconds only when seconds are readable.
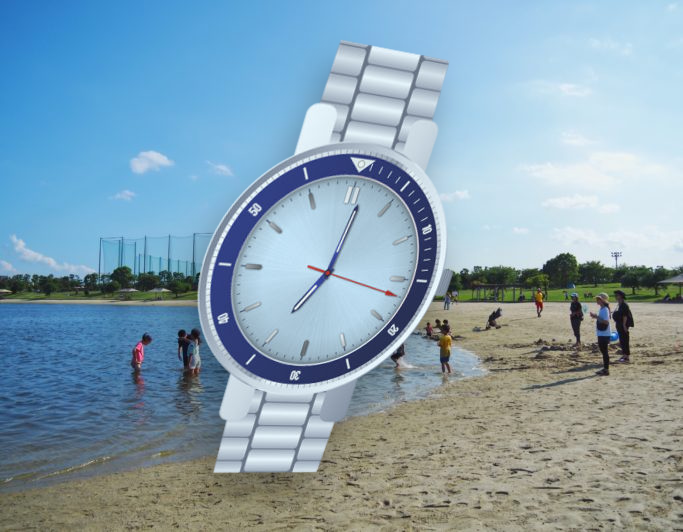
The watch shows 7.01.17
